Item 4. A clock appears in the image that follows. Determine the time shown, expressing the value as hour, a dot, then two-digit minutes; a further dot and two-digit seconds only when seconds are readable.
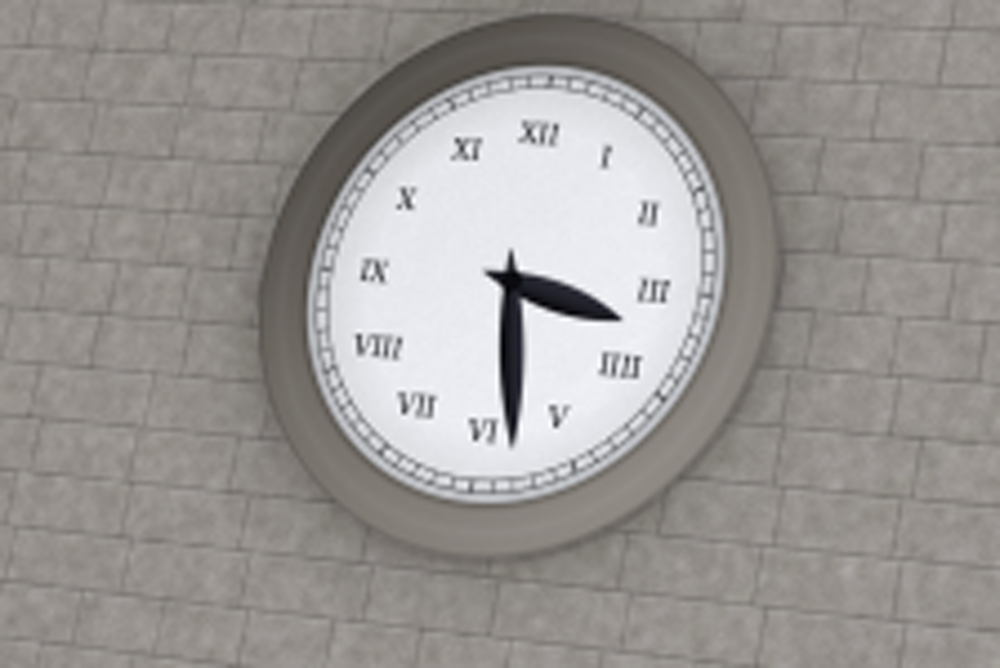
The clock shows 3.28
